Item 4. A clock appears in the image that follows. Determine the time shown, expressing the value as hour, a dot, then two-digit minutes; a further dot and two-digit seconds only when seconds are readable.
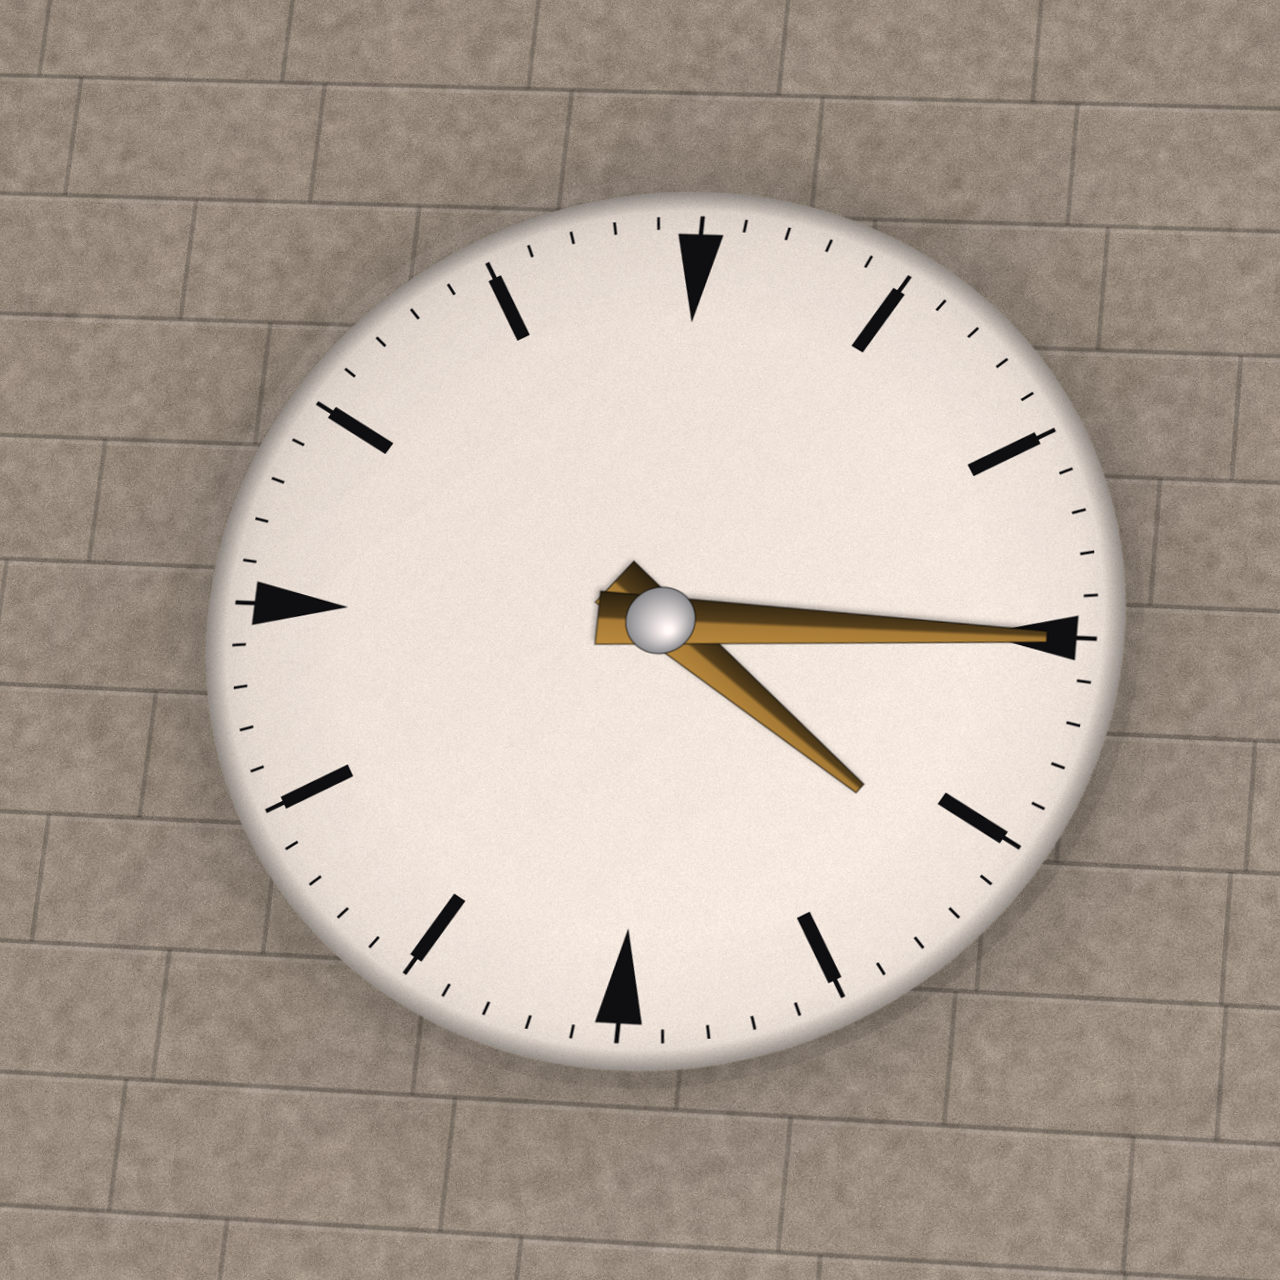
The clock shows 4.15
